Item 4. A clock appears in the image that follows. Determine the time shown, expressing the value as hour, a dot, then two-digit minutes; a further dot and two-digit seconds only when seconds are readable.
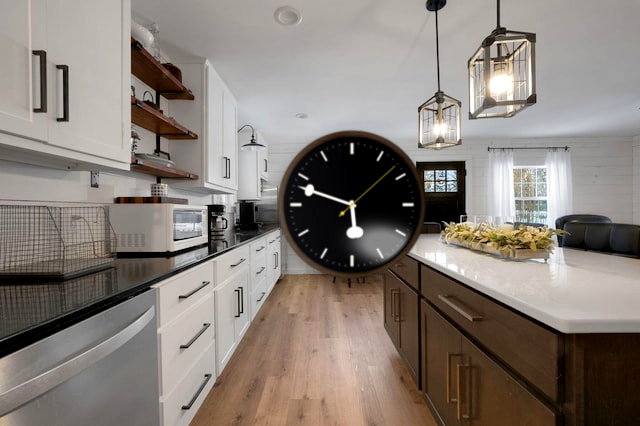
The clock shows 5.48.08
